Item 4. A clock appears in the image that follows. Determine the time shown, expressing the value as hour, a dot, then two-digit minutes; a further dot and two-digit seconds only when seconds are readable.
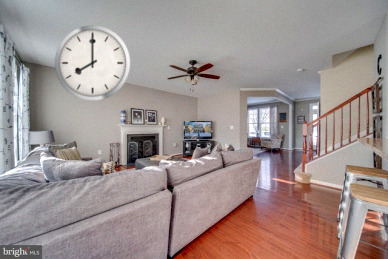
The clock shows 8.00
